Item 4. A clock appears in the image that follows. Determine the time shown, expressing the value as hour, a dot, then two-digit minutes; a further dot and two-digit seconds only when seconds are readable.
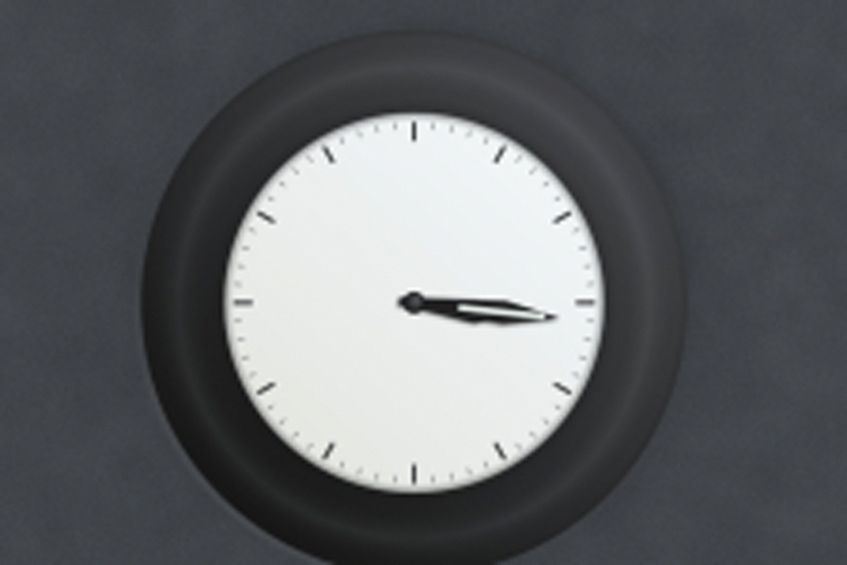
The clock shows 3.16
